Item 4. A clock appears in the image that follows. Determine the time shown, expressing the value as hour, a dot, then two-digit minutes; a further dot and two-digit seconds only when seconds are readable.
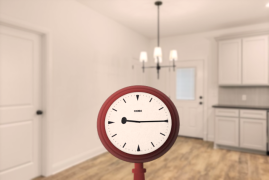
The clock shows 9.15
